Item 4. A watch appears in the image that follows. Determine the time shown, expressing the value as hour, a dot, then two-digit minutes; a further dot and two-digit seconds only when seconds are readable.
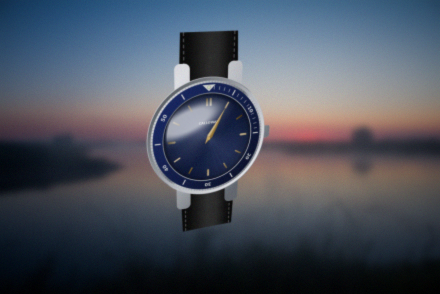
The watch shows 1.05
